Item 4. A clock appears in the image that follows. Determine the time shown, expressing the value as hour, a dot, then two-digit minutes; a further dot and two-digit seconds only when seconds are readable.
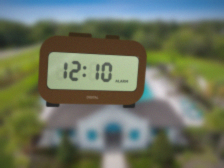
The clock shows 12.10
